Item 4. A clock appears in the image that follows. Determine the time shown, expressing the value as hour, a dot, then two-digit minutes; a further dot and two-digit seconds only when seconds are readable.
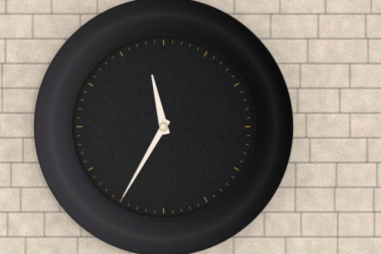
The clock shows 11.35
